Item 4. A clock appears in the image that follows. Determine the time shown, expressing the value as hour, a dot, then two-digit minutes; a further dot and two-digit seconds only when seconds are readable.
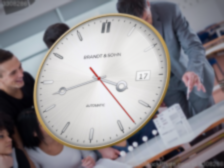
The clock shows 3.42.23
